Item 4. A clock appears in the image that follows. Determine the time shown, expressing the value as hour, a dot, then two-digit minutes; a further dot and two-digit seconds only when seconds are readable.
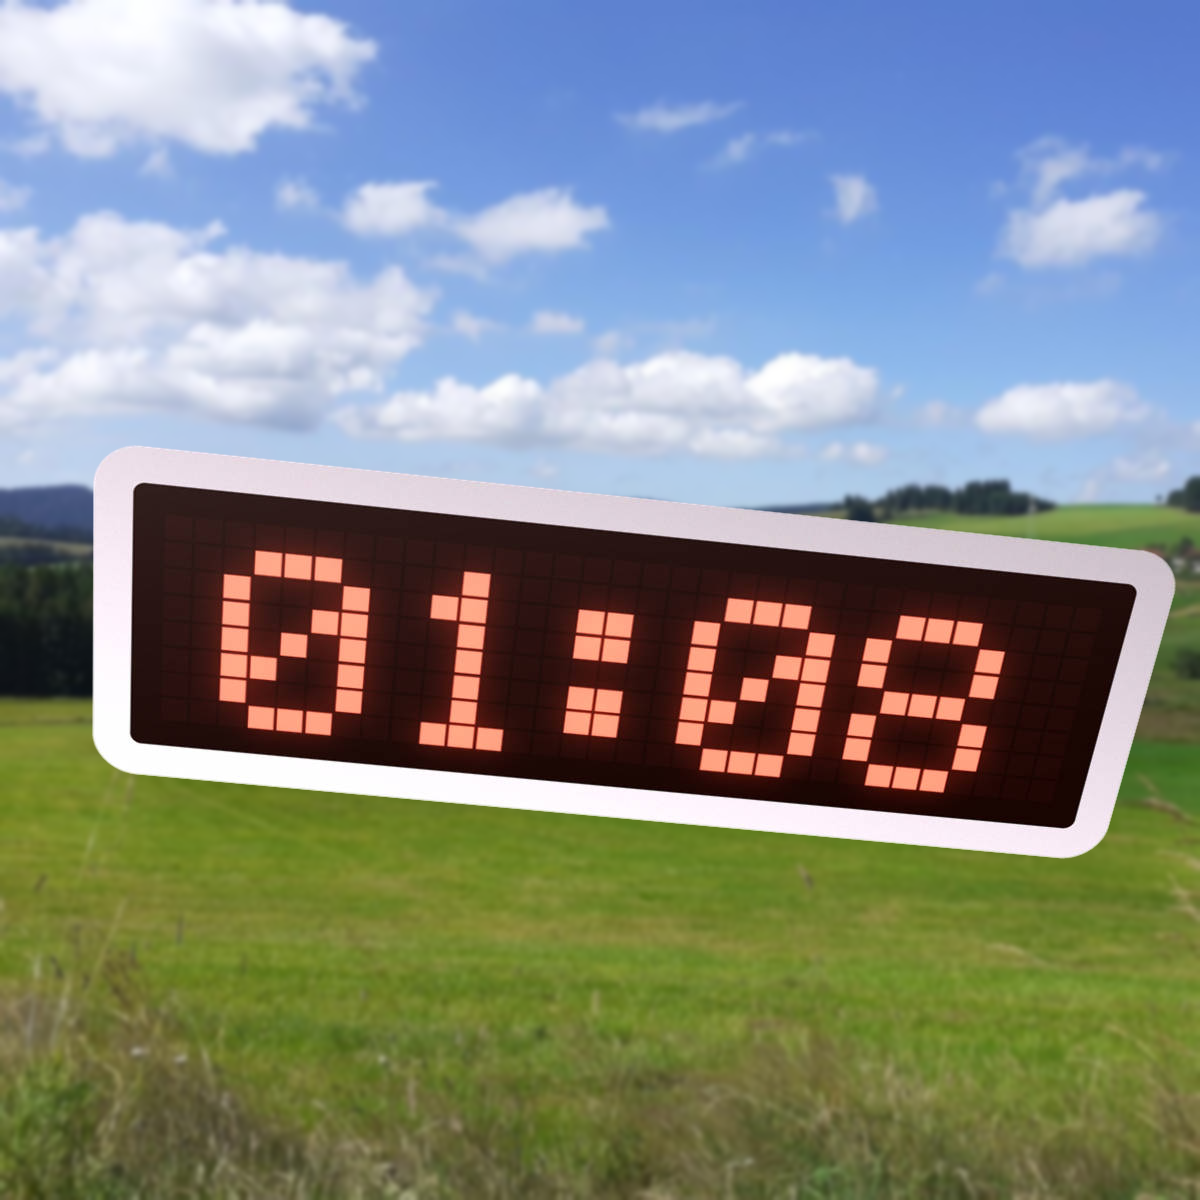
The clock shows 1.08
